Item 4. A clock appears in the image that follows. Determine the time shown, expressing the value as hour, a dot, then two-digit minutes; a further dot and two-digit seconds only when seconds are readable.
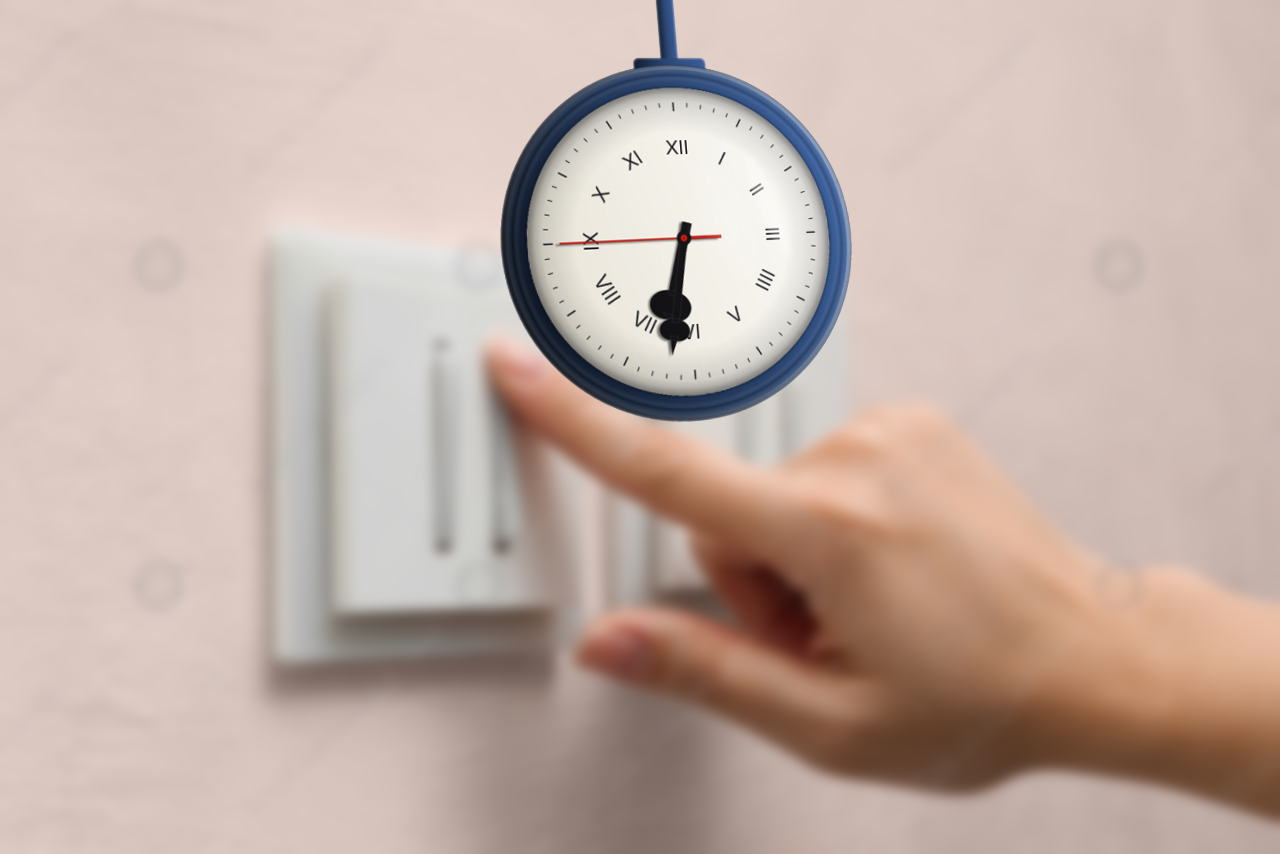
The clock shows 6.31.45
